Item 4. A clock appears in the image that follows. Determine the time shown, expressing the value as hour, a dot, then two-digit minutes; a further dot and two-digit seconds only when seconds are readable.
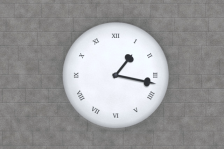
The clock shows 1.17
